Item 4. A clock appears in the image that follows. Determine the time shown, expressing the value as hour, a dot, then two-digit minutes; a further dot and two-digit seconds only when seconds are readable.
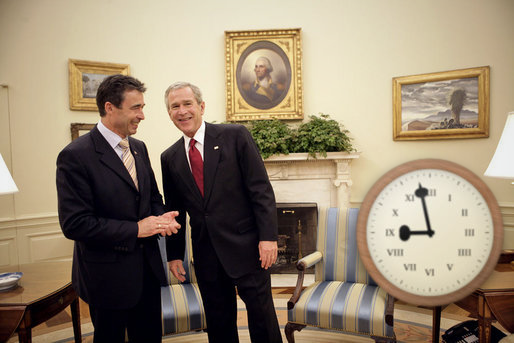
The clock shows 8.58
